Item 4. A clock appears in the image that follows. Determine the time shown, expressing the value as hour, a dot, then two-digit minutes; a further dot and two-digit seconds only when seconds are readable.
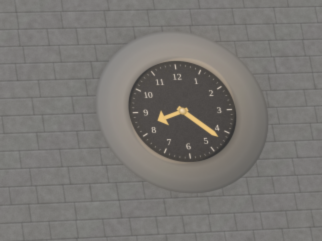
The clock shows 8.22
